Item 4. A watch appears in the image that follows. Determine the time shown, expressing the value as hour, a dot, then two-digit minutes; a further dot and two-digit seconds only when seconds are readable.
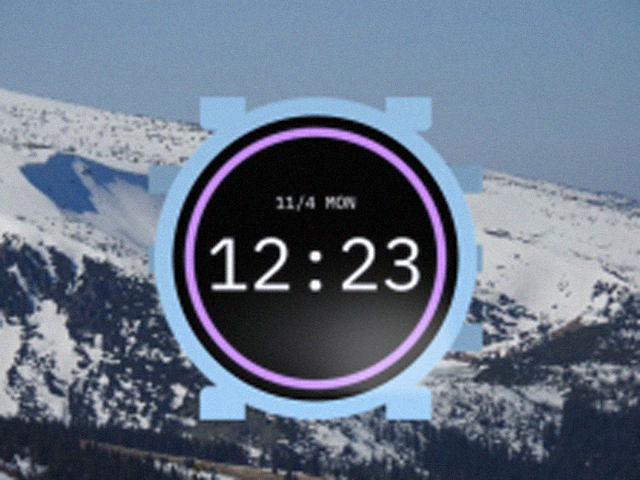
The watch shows 12.23
